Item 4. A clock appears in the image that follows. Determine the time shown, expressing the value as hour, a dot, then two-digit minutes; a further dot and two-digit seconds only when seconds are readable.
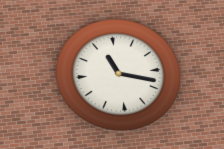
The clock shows 11.18
